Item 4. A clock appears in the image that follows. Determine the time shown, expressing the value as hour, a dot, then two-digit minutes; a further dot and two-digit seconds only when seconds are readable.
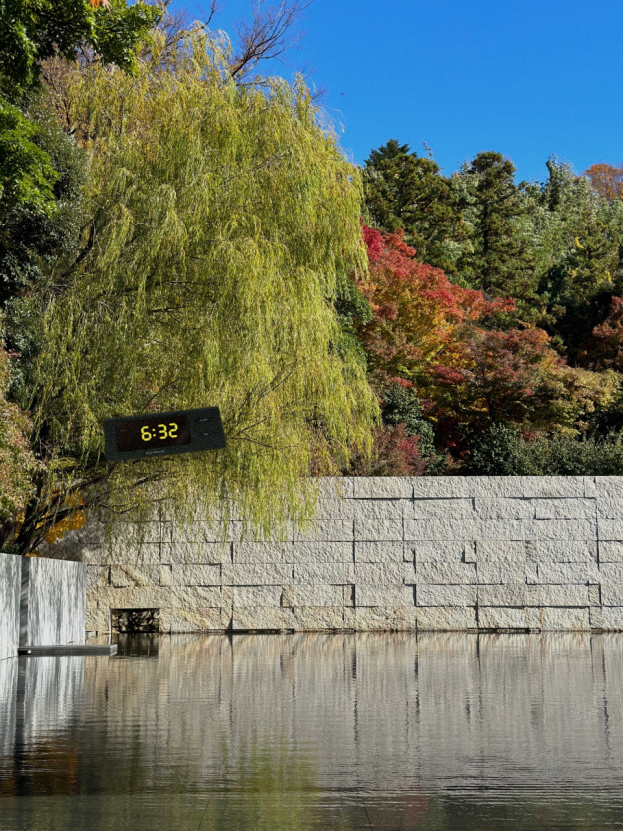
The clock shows 6.32
